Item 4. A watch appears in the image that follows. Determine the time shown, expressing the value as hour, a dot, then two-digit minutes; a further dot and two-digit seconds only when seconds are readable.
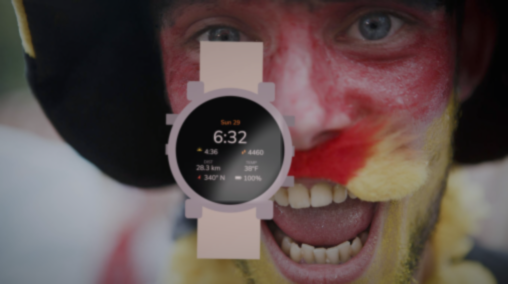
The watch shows 6.32
